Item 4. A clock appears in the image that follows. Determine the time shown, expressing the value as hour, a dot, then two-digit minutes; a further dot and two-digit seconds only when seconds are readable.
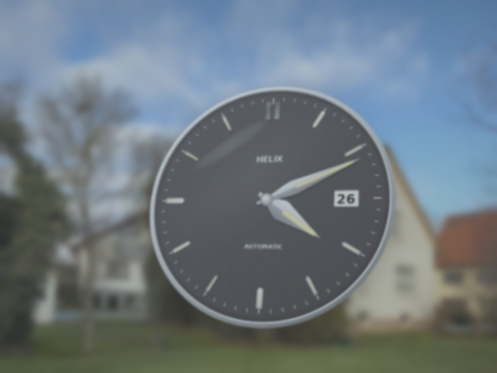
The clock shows 4.11
